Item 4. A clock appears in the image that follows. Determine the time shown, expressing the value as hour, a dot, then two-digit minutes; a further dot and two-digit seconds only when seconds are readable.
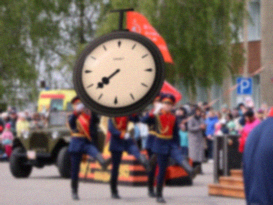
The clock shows 7.38
